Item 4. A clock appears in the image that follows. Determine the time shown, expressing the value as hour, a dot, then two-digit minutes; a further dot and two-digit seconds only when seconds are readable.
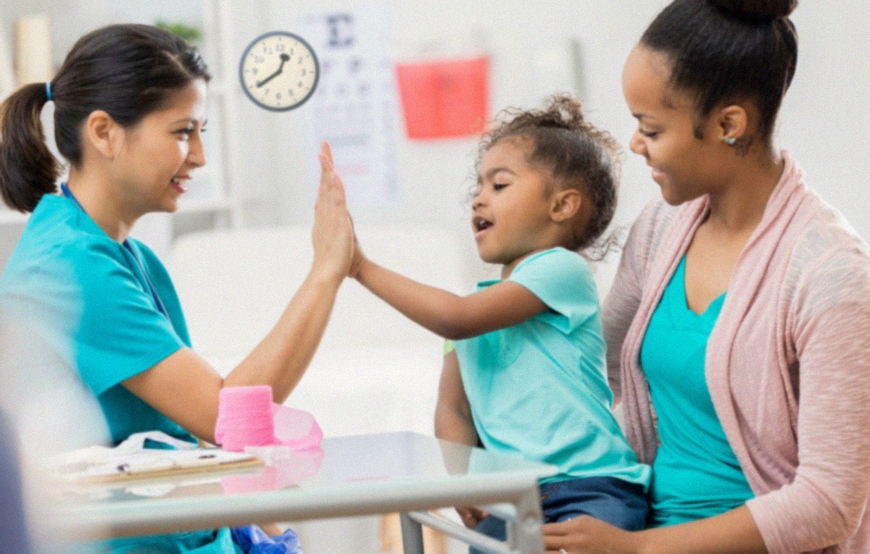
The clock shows 12.39
